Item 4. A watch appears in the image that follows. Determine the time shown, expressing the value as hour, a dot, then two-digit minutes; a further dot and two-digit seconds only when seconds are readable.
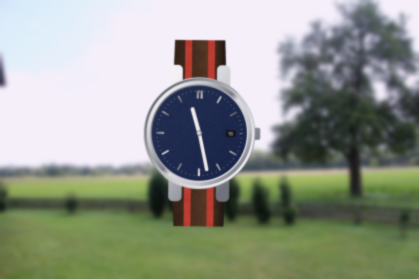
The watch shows 11.28
